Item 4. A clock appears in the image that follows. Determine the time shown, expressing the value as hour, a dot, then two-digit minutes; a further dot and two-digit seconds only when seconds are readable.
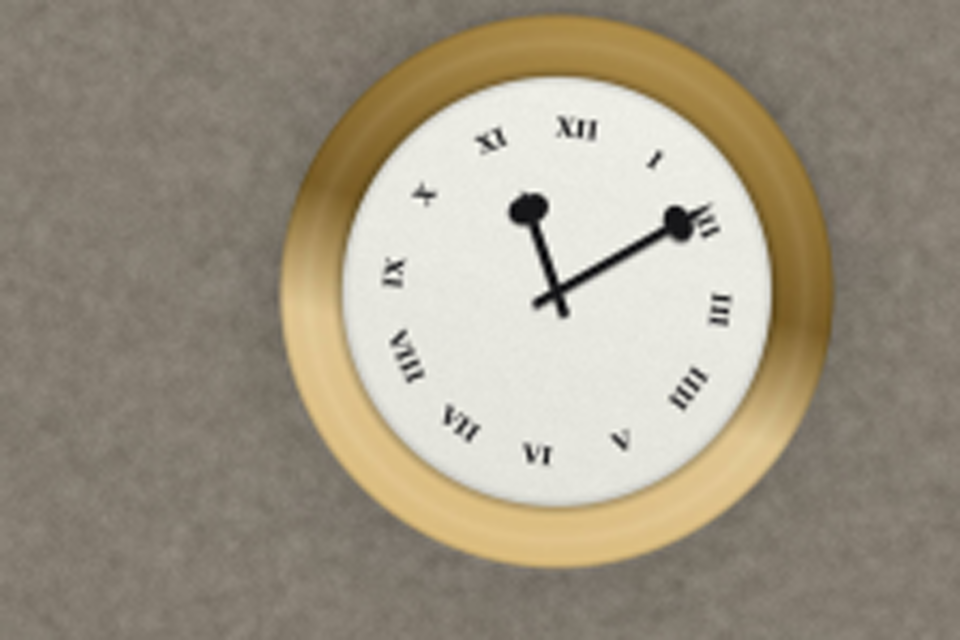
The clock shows 11.09
